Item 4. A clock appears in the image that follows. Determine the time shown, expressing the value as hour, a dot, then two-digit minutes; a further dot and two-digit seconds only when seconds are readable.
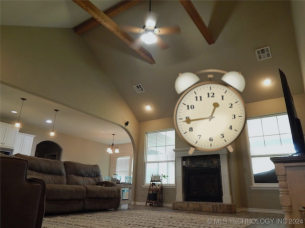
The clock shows 12.44
